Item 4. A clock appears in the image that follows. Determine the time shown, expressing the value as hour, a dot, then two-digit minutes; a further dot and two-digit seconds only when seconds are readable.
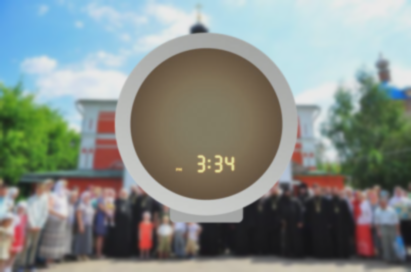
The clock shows 3.34
